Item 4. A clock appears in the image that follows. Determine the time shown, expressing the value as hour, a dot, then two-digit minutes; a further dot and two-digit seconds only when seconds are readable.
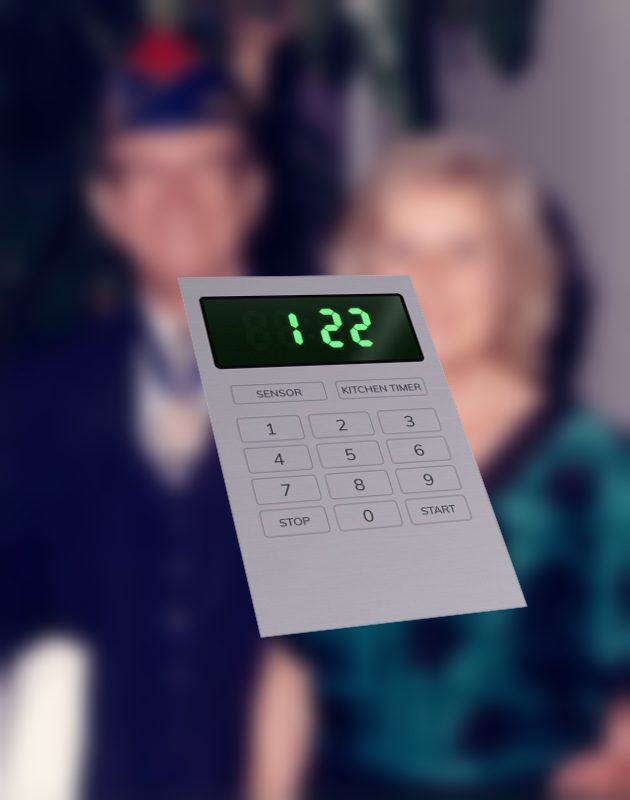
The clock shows 1.22
